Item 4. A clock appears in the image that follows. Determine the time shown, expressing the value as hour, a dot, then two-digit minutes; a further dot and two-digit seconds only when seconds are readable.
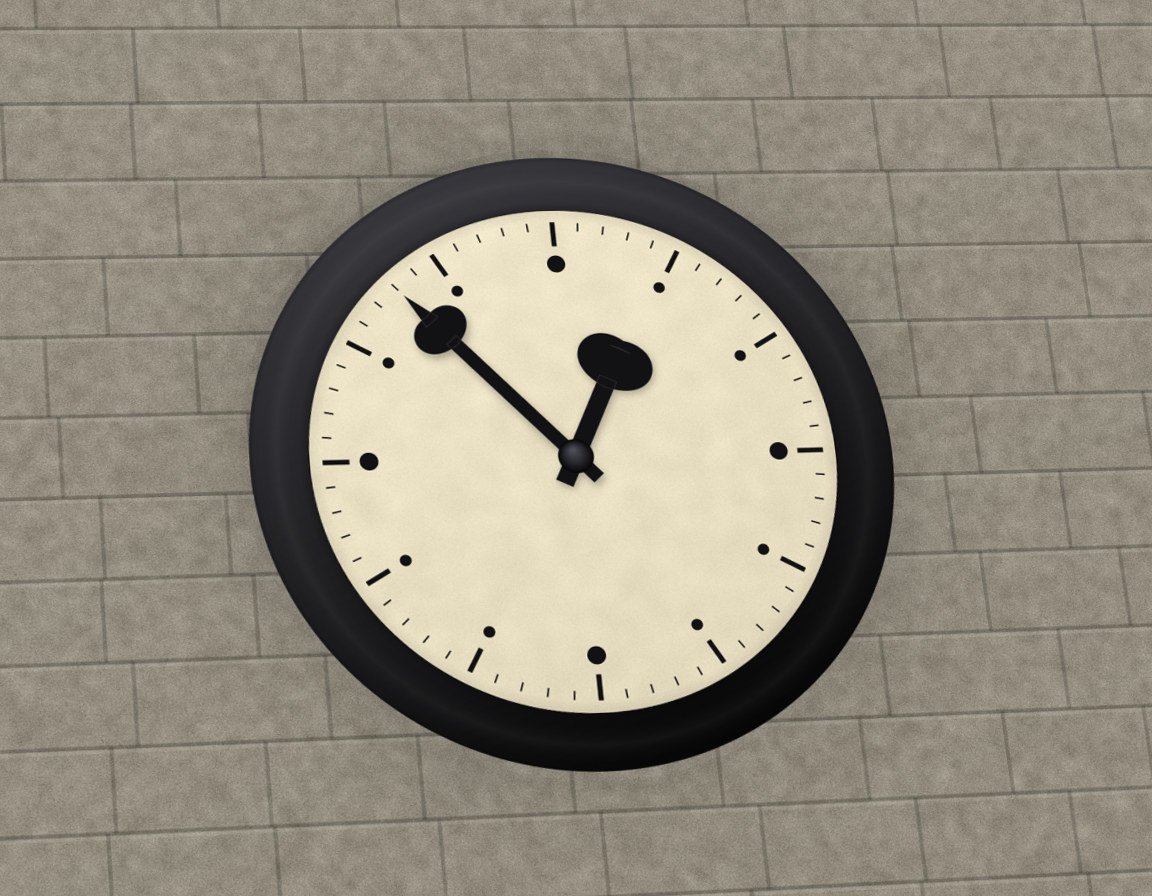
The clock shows 12.53
